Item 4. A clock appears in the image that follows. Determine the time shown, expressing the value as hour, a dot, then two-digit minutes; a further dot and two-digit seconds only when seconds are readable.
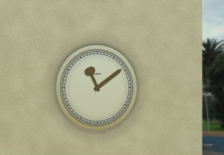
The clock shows 11.09
